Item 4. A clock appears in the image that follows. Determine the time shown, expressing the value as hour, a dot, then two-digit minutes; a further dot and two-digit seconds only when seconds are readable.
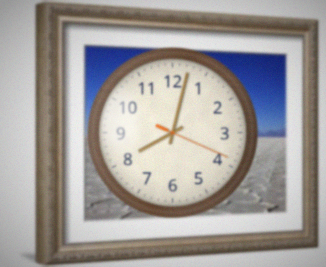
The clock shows 8.02.19
